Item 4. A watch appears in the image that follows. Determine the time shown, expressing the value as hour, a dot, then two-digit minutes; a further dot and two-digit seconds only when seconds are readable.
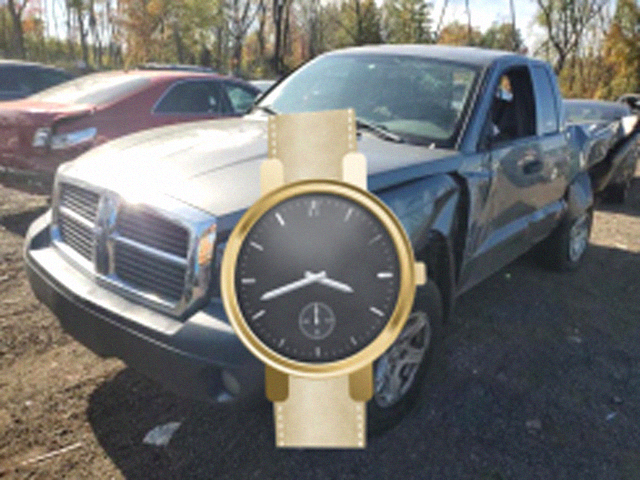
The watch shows 3.42
